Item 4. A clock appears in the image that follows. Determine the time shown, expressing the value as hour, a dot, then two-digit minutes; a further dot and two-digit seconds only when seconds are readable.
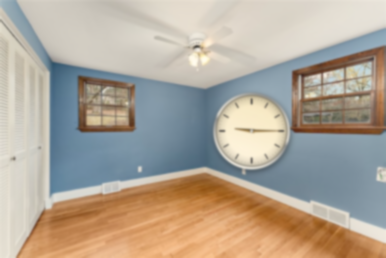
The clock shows 9.15
